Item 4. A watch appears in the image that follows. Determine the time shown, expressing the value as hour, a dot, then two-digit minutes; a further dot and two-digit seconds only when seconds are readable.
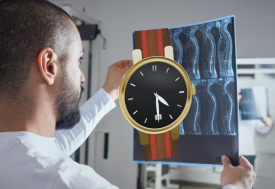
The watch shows 4.30
